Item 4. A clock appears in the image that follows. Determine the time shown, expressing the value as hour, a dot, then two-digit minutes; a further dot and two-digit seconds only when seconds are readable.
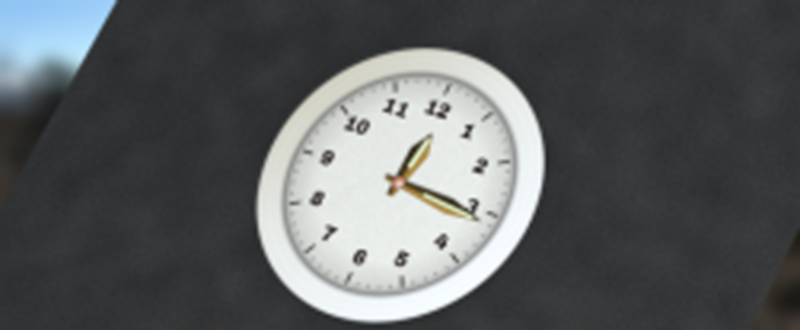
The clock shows 12.16
